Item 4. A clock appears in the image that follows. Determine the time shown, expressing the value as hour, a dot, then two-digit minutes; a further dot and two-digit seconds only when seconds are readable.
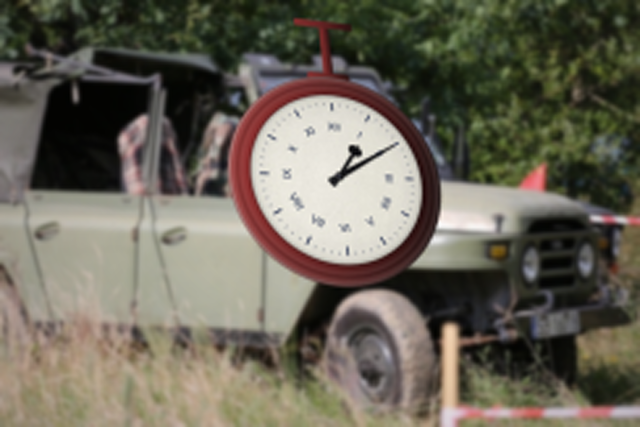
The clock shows 1.10
